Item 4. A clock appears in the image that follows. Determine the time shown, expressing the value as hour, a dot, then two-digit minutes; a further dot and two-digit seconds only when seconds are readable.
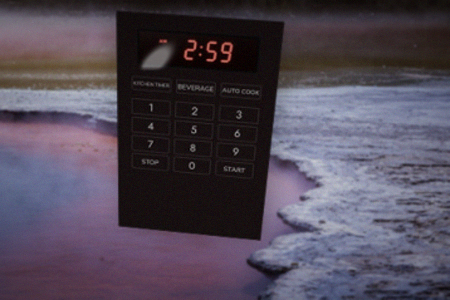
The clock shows 2.59
